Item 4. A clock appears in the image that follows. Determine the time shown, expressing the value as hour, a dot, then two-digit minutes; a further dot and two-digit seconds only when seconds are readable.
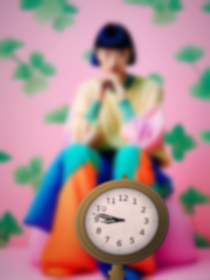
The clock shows 8.47
